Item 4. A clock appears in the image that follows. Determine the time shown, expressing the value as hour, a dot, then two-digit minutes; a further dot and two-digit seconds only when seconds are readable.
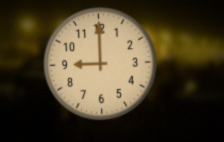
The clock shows 9.00
